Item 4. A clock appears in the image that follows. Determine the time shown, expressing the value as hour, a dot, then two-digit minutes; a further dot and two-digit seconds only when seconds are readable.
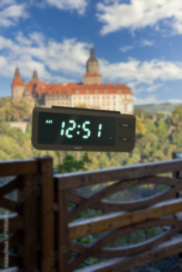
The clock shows 12.51
